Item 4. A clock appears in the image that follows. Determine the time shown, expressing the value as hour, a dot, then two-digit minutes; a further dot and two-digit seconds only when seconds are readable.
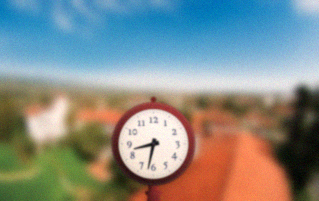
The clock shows 8.32
